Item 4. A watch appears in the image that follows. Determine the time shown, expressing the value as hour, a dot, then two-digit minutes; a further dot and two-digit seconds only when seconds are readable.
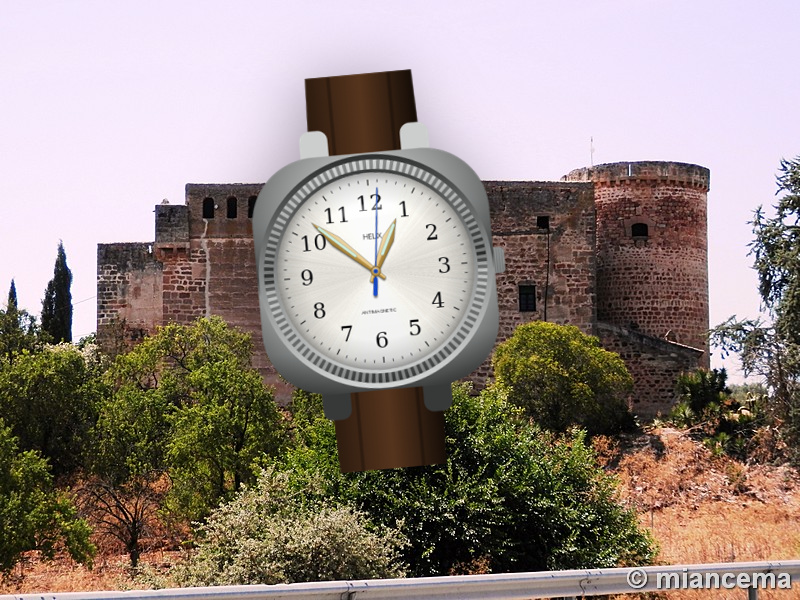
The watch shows 12.52.01
